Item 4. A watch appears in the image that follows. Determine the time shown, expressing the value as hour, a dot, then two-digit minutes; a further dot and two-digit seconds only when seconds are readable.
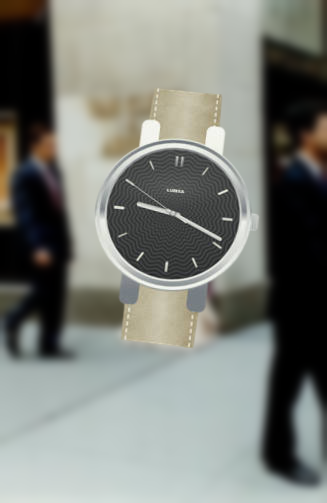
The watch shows 9.18.50
